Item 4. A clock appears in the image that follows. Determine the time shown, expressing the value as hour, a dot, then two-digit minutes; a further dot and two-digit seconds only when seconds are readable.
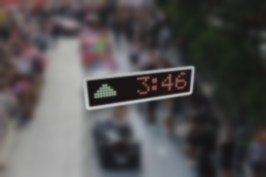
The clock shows 3.46
